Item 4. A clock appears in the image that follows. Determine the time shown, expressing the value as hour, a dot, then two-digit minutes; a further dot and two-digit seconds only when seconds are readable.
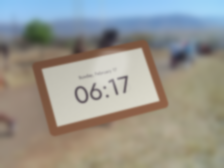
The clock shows 6.17
